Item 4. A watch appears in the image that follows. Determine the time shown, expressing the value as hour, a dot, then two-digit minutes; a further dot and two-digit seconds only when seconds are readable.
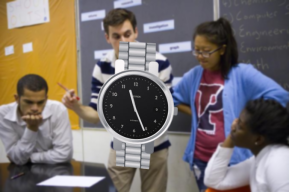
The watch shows 11.26
